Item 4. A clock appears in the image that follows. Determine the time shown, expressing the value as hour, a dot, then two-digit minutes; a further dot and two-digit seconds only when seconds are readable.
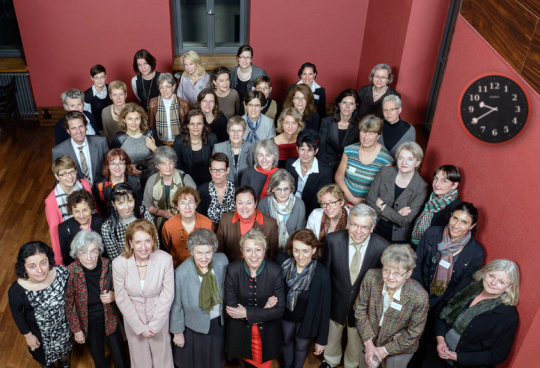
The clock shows 9.40
